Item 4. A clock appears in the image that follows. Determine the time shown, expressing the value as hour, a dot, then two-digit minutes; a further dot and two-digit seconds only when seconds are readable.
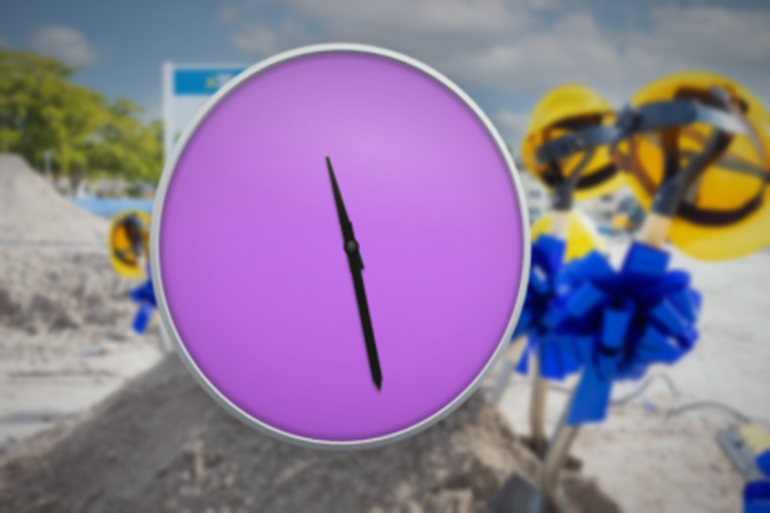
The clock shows 11.28
